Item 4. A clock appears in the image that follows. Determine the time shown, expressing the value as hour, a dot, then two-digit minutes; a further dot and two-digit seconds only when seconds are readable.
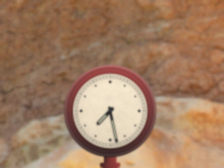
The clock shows 7.28
